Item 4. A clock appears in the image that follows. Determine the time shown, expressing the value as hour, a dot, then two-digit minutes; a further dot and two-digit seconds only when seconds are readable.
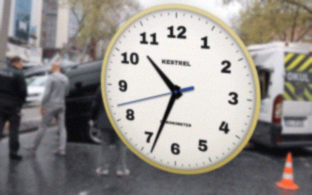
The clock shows 10.33.42
